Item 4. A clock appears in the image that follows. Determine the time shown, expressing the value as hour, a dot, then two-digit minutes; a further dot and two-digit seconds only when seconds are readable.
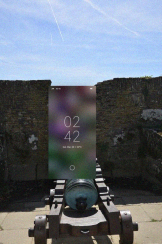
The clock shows 2.42
